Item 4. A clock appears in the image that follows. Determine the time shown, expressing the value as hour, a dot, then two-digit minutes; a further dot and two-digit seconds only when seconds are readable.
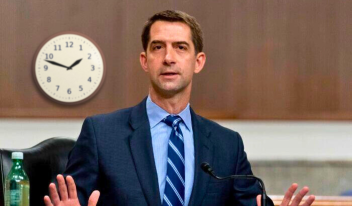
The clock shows 1.48
